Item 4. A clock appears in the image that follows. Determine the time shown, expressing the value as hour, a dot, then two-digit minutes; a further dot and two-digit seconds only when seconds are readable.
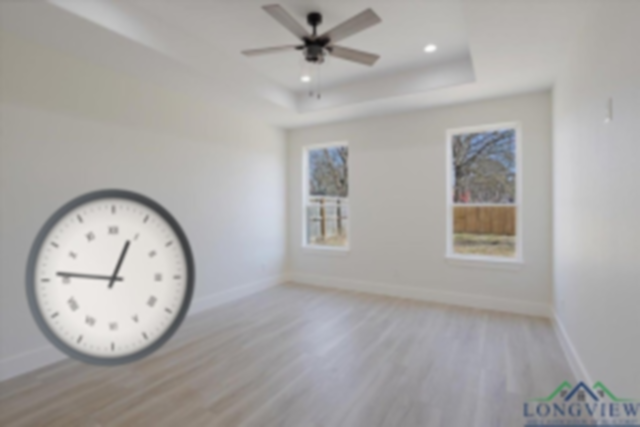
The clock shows 12.46
